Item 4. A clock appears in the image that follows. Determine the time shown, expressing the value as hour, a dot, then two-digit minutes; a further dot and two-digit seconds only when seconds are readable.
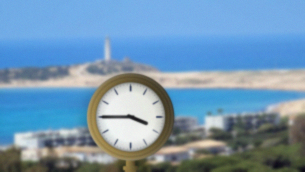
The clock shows 3.45
